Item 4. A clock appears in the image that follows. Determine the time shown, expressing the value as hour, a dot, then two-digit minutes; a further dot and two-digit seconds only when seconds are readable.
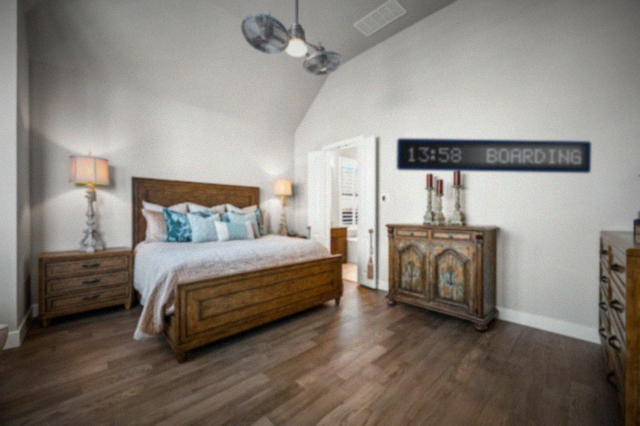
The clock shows 13.58
